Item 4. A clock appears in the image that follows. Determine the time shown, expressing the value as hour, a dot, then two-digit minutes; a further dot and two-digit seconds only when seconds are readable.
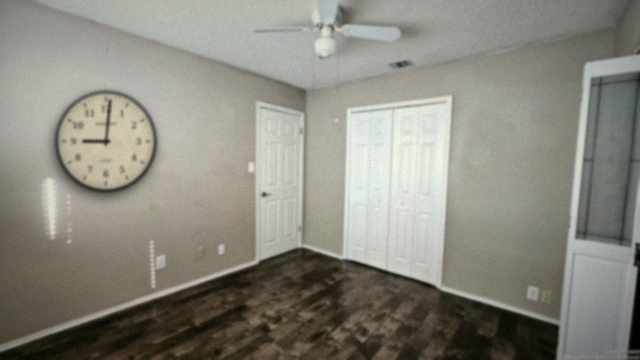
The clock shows 9.01
